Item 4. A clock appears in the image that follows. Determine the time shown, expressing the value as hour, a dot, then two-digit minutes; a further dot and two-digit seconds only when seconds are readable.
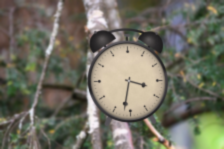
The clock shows 3.32
